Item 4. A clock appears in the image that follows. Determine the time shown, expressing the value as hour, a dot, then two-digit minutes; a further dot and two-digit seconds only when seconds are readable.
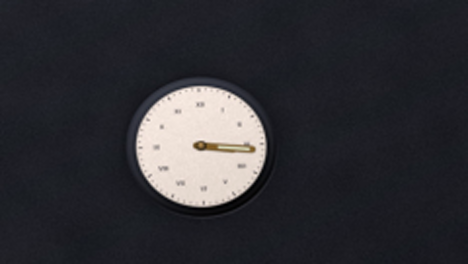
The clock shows 3.16
